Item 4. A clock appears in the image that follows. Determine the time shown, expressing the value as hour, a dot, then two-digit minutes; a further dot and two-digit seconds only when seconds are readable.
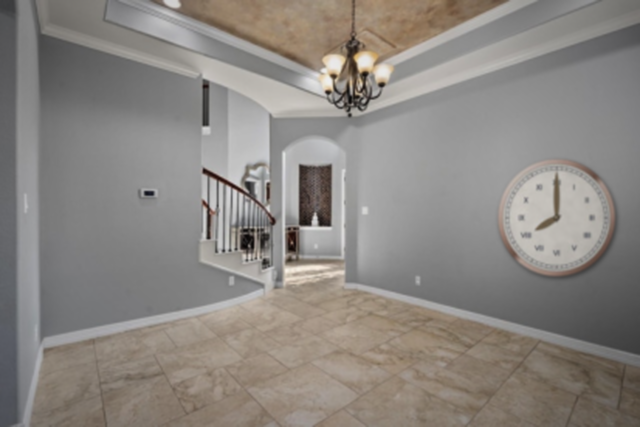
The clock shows 8.00
